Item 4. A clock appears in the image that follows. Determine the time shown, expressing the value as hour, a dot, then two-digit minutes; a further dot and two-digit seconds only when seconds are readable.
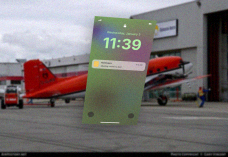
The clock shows 11.39
